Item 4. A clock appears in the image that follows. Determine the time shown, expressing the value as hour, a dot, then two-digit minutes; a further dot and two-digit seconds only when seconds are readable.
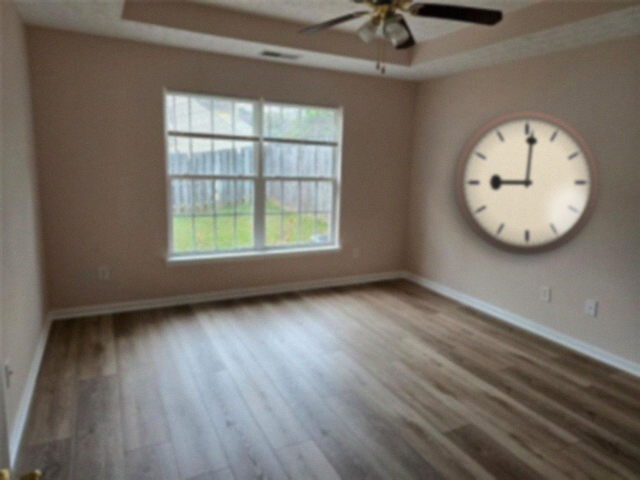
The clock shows 9.01
